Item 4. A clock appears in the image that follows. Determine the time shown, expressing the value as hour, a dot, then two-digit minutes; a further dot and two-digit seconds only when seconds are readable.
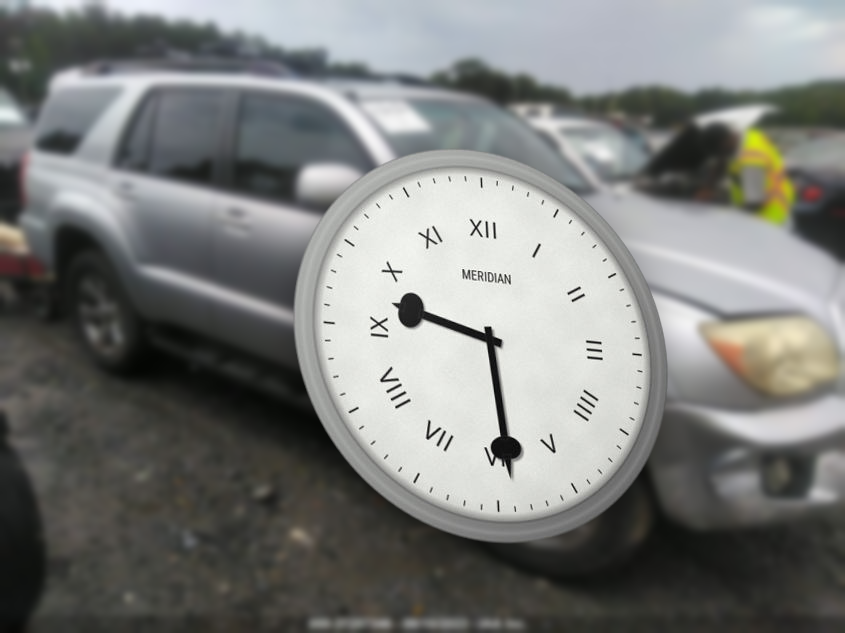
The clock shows 9.29
